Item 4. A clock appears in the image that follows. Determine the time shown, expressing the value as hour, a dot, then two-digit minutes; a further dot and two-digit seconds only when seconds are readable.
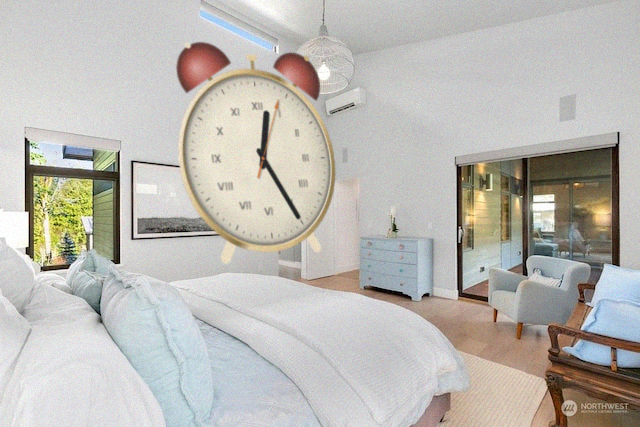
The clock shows 12.25.04
